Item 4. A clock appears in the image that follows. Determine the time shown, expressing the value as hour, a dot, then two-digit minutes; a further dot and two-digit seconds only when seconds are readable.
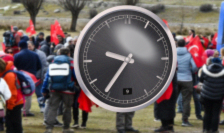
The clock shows 9.36
